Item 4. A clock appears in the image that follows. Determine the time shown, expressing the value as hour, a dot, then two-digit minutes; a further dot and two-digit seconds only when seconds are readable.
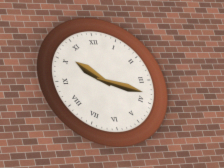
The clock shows 10.18
